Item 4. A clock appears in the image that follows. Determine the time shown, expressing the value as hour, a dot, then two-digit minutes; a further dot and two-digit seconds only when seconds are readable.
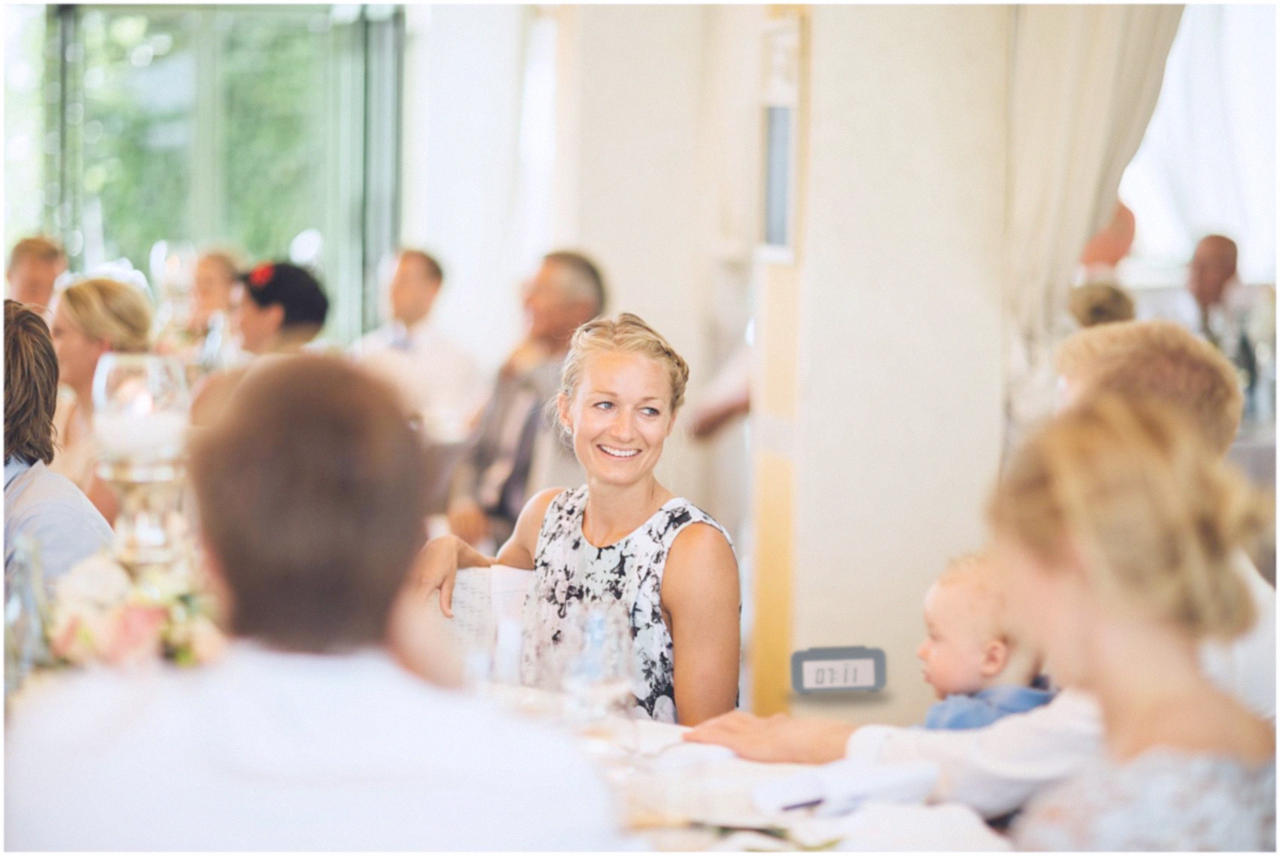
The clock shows 7.11
